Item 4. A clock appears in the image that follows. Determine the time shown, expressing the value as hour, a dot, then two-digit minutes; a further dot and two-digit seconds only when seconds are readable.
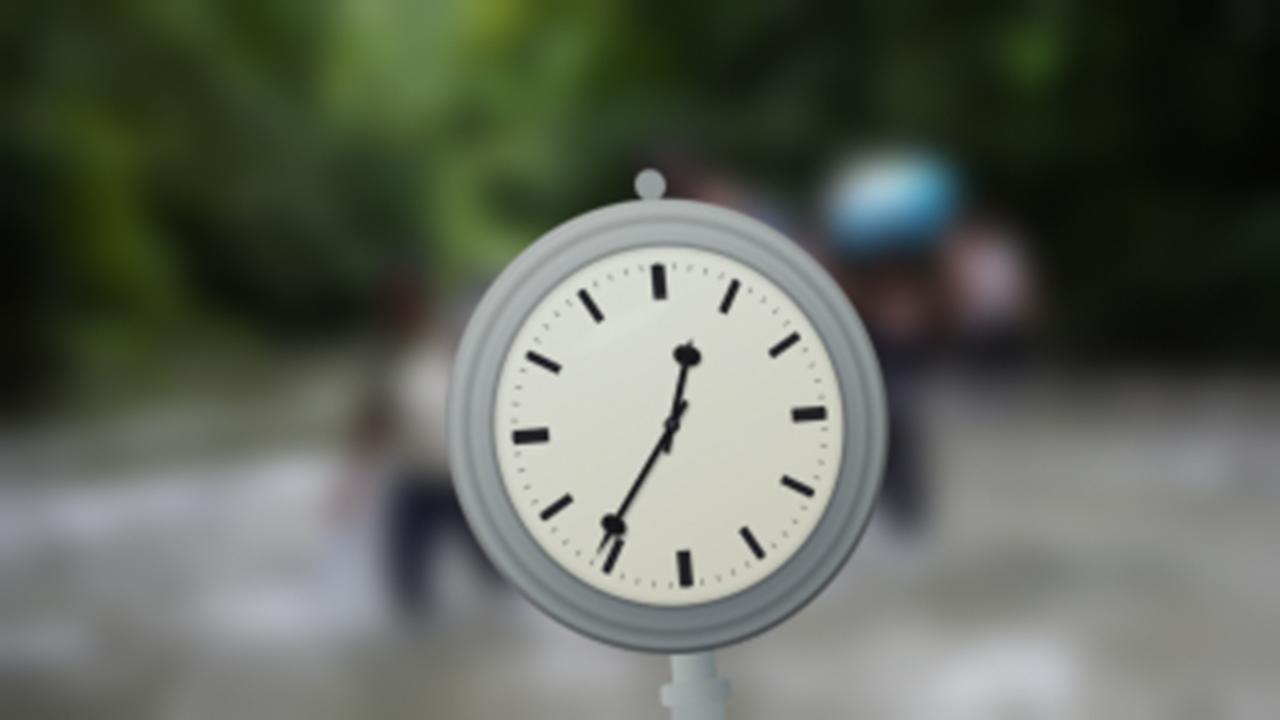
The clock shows 12.36
